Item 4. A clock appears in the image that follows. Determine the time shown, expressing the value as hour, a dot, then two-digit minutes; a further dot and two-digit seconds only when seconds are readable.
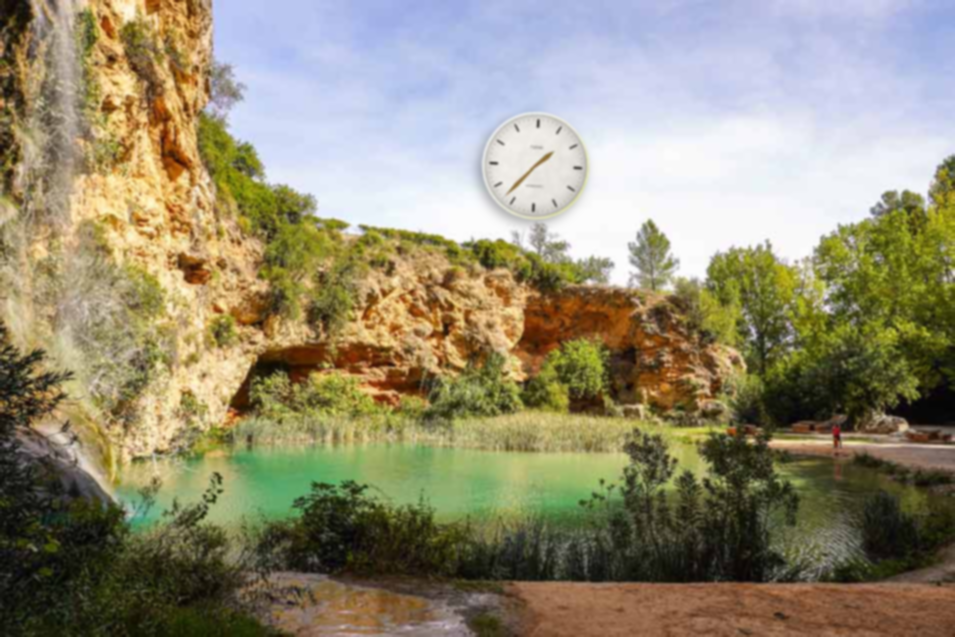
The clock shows 1.37
